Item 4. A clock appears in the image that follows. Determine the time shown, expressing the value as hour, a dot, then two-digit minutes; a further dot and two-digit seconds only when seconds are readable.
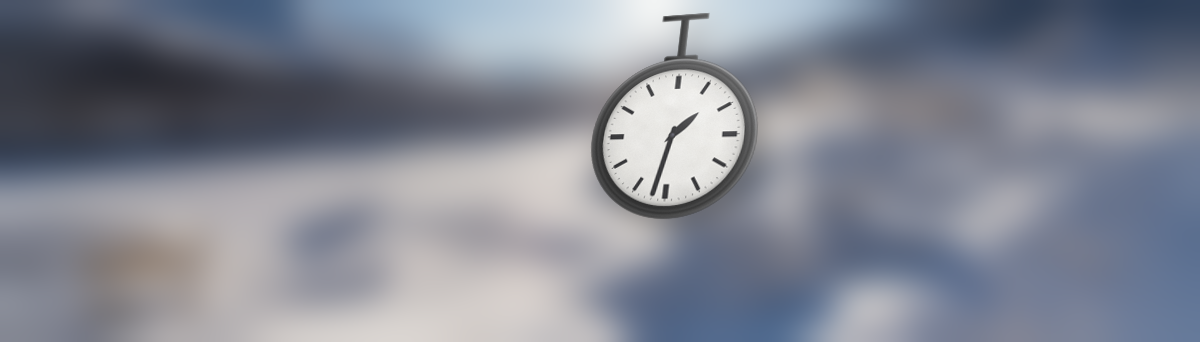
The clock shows 1.32
